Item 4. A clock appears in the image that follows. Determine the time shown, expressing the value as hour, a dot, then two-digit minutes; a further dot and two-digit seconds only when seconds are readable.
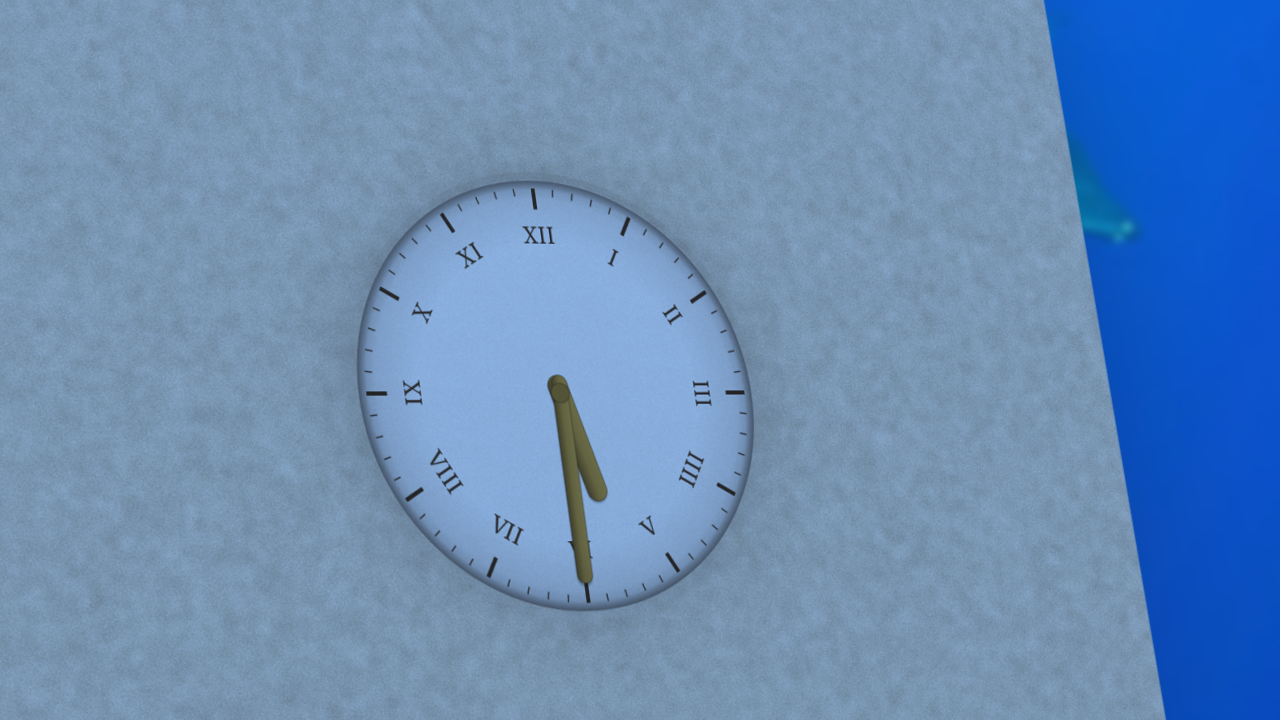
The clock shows 5.30
